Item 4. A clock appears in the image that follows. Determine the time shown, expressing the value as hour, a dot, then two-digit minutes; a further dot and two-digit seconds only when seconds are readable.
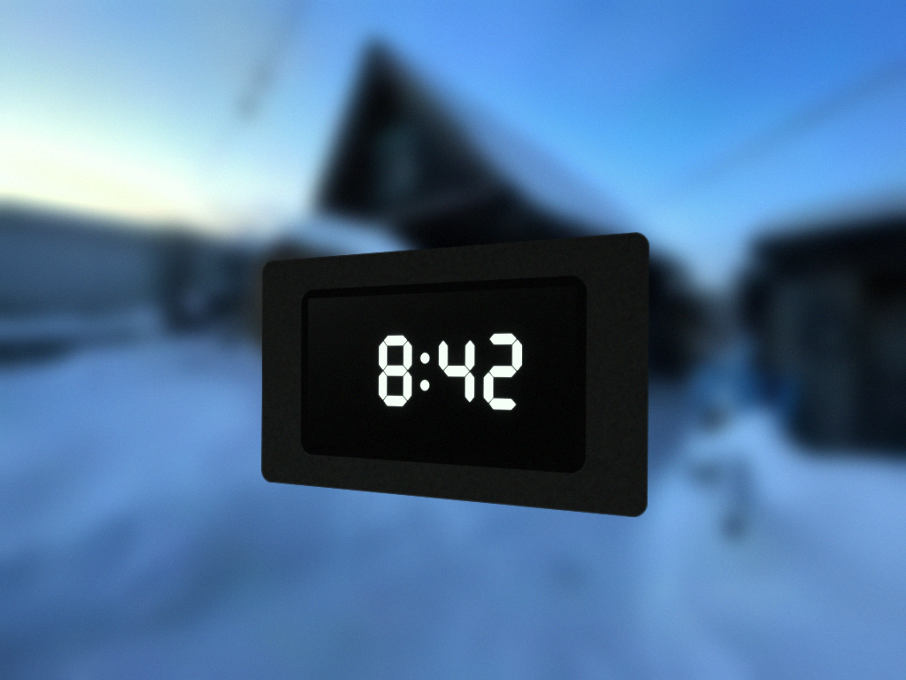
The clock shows 8.42
